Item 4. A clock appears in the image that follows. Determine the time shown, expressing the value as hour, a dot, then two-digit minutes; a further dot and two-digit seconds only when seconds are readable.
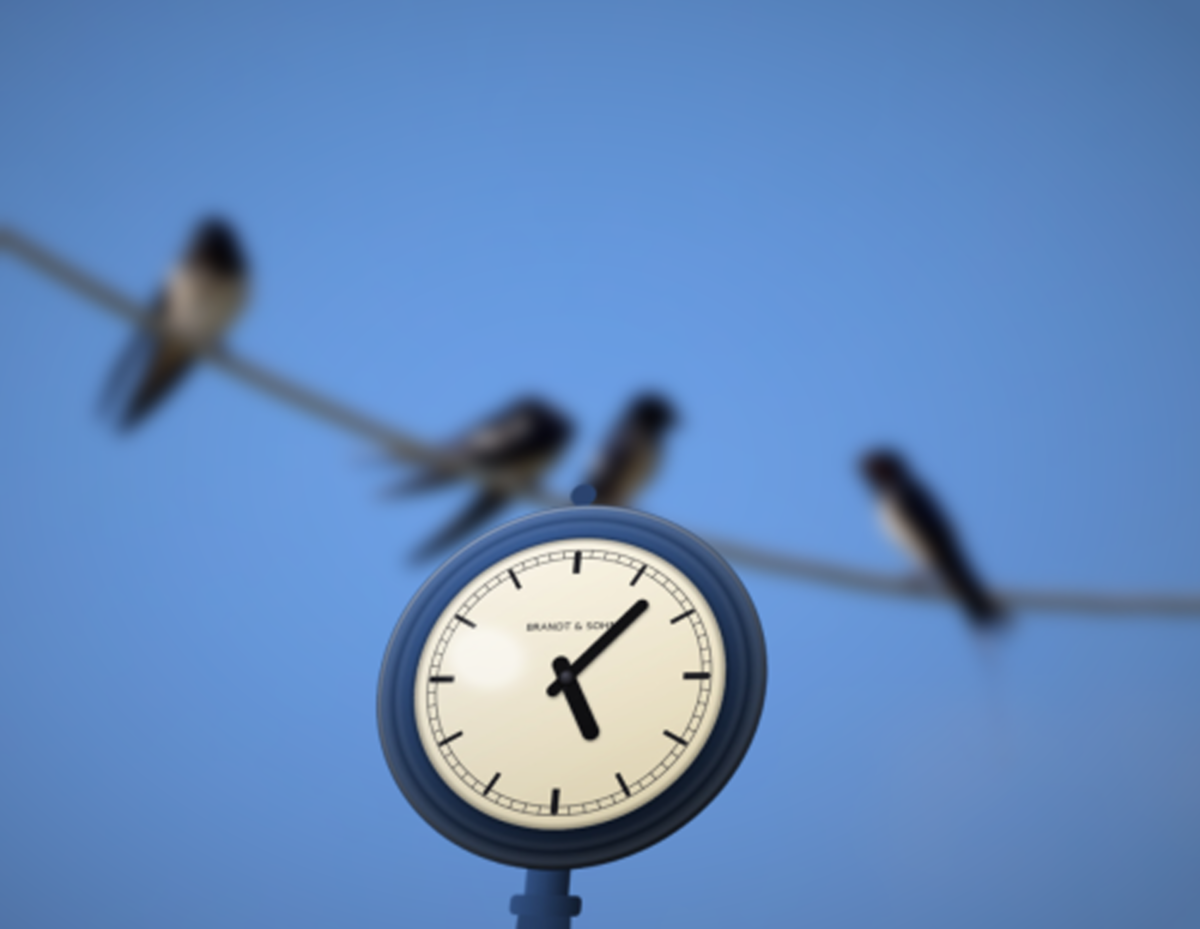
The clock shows 5.07
